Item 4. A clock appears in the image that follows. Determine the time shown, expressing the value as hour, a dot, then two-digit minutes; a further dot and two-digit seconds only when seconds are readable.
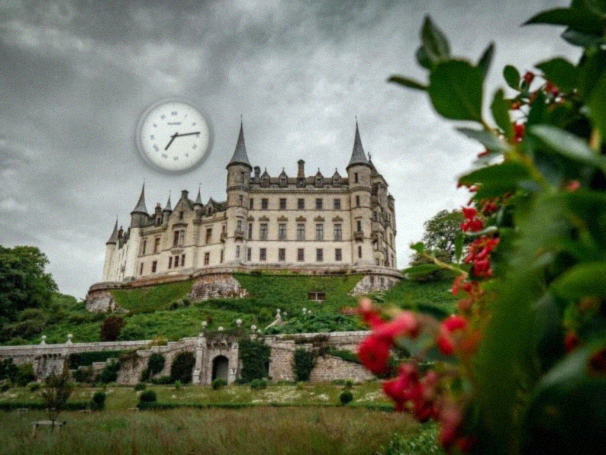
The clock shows 7.14
